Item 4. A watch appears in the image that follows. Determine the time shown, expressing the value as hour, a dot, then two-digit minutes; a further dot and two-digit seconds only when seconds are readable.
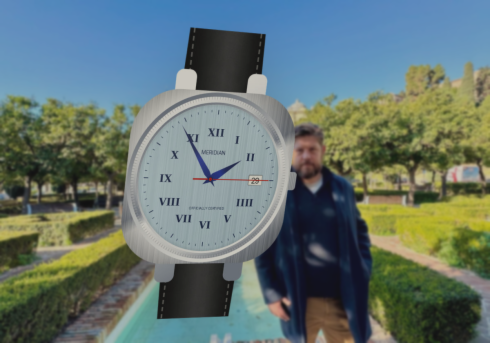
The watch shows 1.54.15
